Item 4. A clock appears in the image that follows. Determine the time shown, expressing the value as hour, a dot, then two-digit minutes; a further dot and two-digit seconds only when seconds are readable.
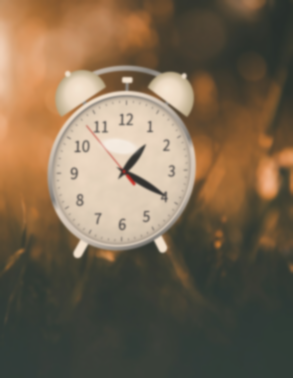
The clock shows 1.19.53
